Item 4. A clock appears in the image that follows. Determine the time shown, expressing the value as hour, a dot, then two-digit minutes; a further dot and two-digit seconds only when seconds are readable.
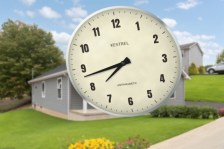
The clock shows 7.43
